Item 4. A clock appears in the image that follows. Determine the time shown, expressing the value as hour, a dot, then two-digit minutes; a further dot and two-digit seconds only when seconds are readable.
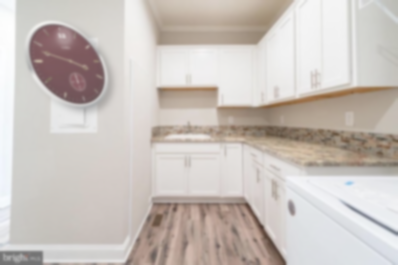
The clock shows 3.48
